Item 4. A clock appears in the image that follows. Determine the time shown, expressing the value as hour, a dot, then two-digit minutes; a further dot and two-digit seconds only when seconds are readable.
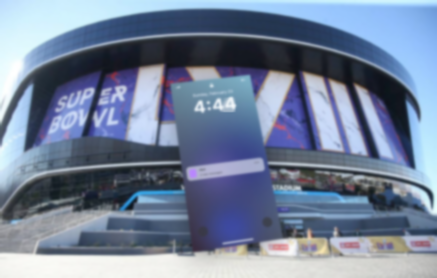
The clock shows 4.44
